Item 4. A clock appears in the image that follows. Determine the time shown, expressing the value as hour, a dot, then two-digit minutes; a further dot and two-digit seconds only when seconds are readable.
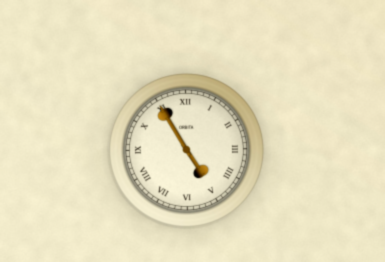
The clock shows 4.55
